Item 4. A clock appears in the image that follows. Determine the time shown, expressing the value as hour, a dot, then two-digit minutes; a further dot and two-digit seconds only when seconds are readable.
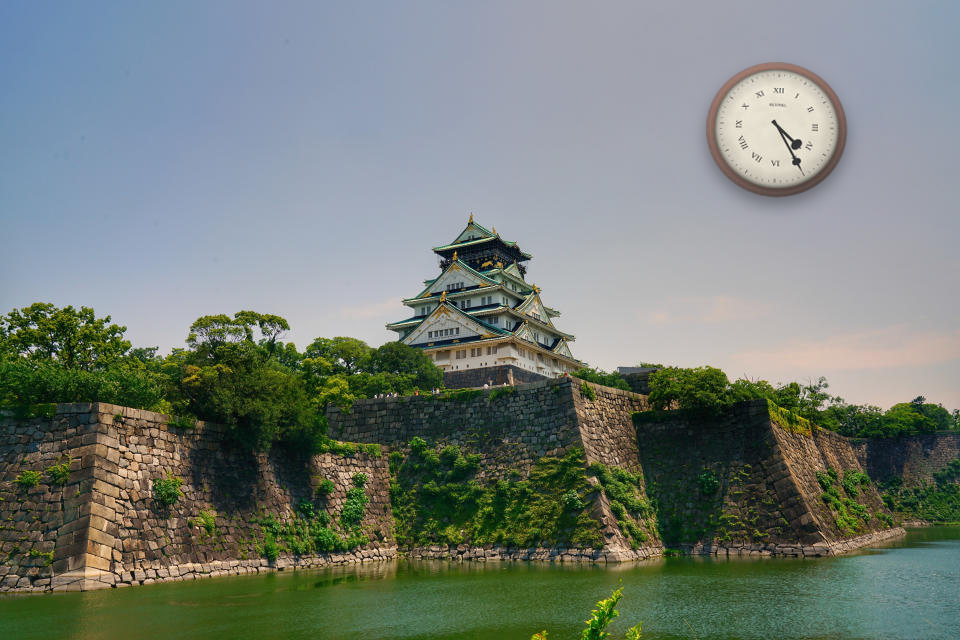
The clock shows 4.25
